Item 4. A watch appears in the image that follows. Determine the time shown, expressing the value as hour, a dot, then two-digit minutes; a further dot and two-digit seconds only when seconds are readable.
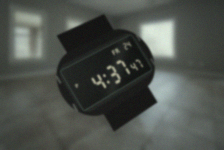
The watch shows 4.37.47
